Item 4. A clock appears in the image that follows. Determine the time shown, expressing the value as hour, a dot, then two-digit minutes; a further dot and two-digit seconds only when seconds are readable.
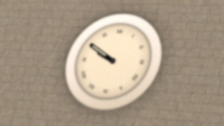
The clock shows 9.50
